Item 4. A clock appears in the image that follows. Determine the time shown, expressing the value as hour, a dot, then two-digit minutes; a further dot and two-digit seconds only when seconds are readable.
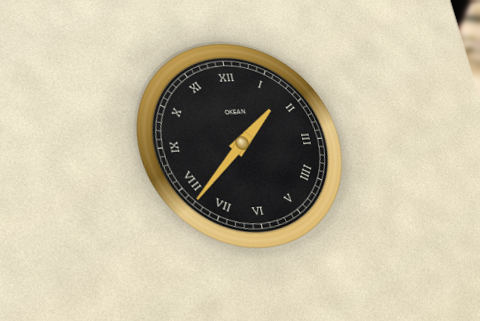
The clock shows 1.38
